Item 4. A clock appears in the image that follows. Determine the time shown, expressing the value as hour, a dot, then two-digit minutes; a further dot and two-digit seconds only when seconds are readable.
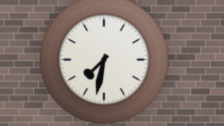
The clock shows 7.32
